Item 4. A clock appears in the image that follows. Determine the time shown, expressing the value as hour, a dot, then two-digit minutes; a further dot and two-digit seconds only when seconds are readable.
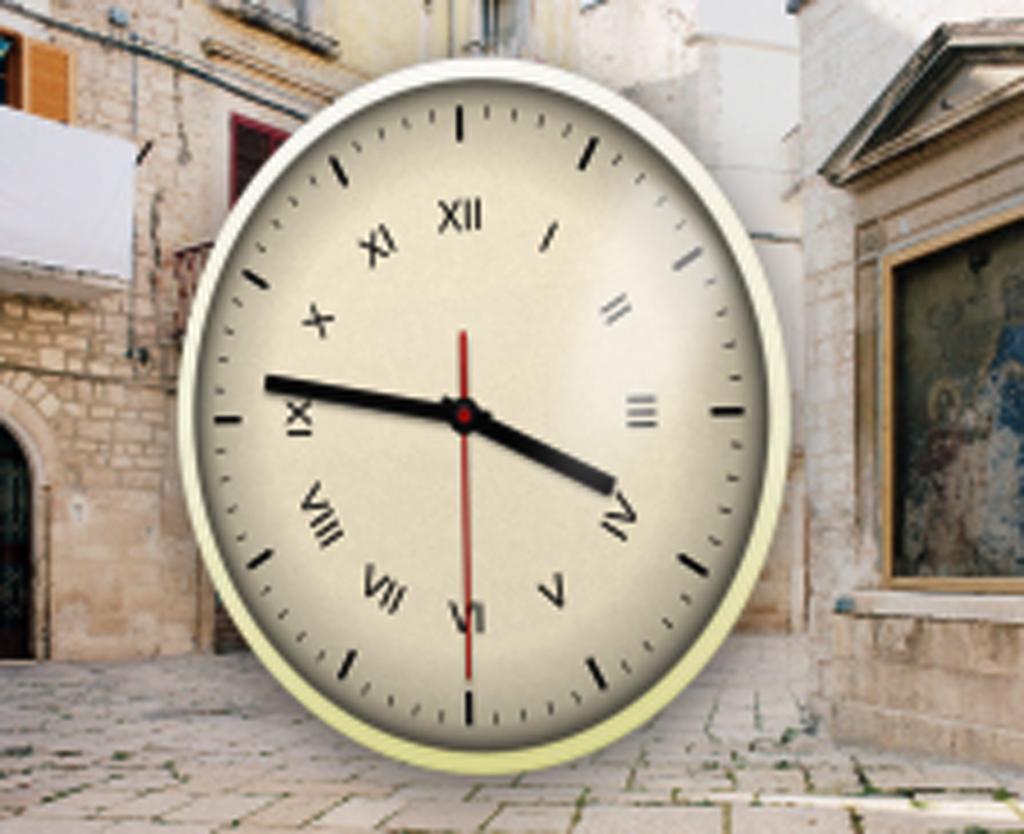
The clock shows 3.46.30
